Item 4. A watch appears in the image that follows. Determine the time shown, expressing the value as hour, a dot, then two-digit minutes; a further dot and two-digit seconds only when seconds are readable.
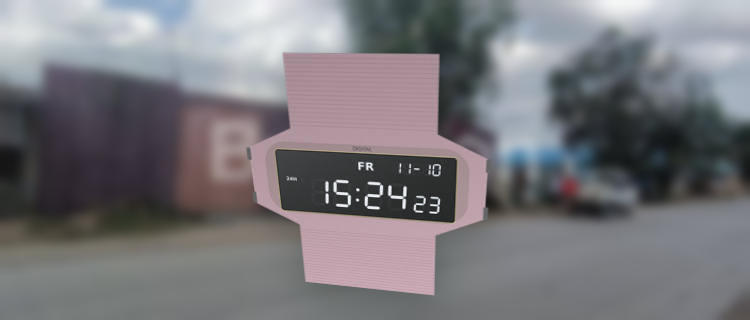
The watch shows 15.24.23
